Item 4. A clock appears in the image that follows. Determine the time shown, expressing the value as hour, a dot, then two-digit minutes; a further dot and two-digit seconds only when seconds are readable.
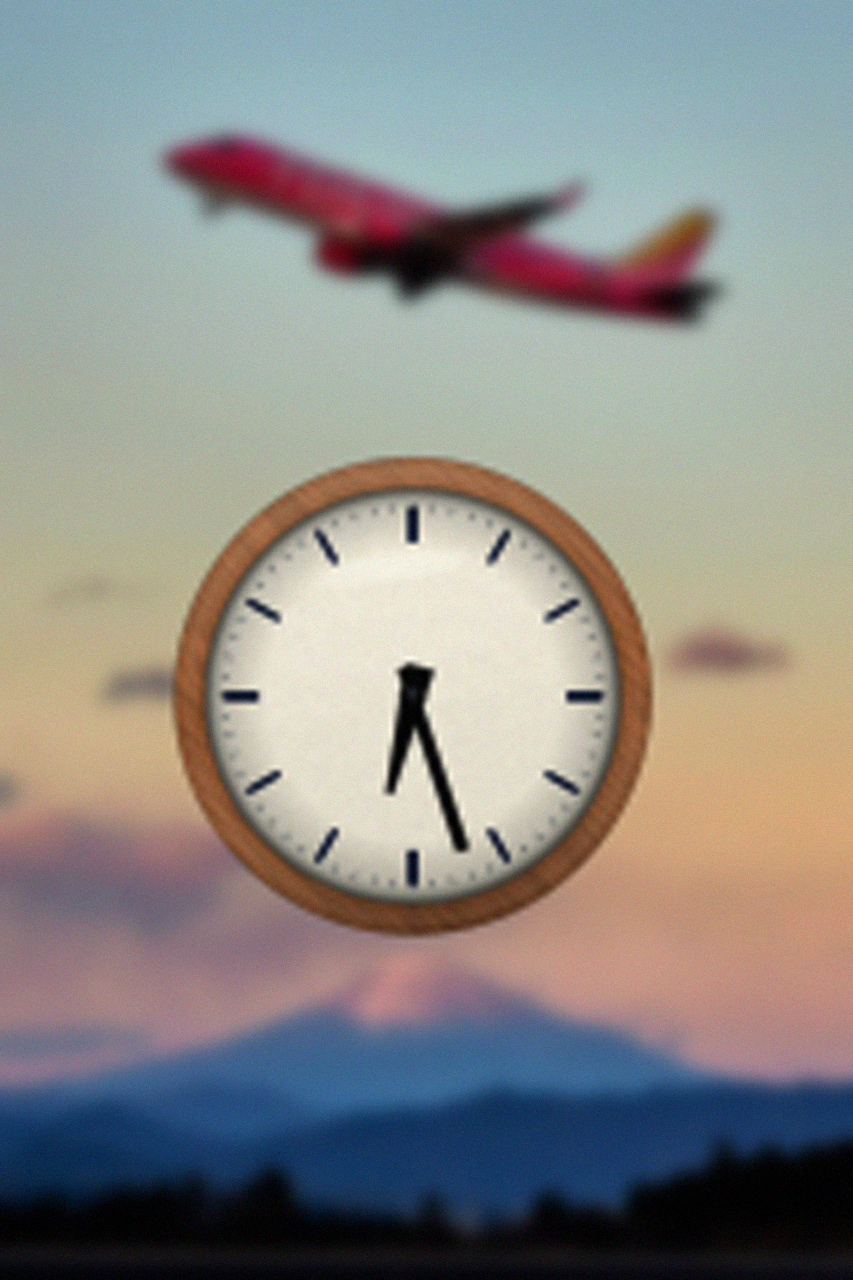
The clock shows 6.27
